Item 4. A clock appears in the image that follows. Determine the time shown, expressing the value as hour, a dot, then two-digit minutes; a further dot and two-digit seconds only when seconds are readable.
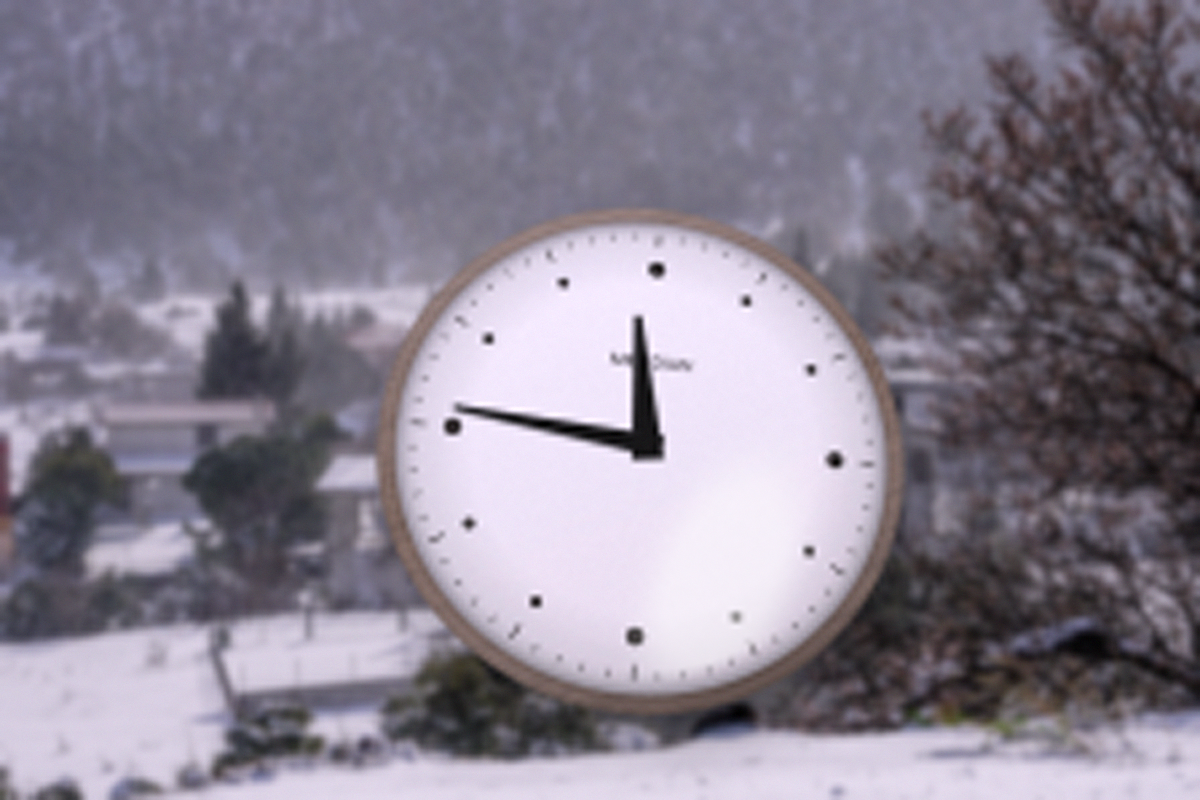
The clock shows 11.46
